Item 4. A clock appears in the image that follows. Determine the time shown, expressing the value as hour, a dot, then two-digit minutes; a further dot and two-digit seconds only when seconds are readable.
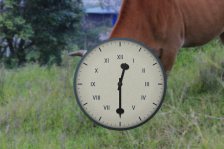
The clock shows 12.30
